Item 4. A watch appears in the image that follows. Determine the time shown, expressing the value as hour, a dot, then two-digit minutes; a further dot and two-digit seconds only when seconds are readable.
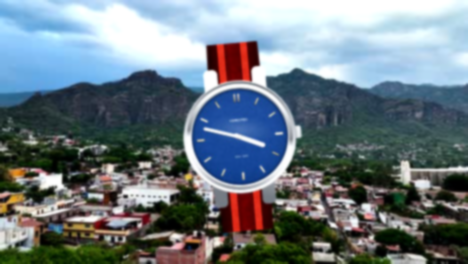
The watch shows 3.48
